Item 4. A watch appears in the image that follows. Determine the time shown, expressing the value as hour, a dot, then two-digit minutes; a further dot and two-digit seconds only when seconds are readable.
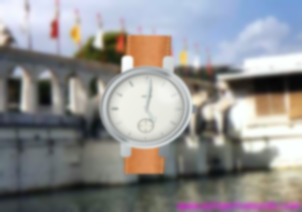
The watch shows 5.01
